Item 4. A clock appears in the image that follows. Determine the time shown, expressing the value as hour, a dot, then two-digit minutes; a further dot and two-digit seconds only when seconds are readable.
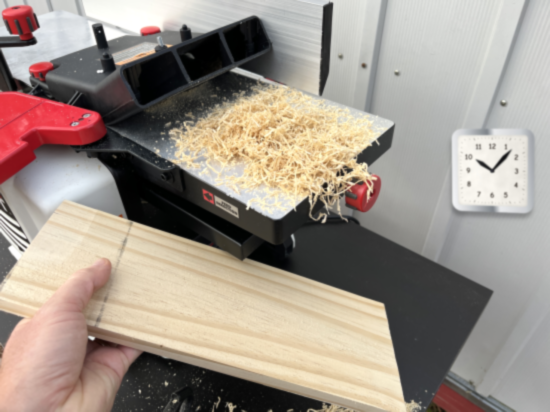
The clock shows 10.07
